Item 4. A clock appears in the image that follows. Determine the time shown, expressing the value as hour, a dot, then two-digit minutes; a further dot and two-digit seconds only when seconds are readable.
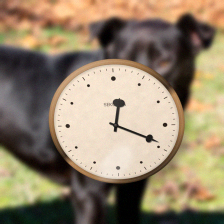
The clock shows 12.19
